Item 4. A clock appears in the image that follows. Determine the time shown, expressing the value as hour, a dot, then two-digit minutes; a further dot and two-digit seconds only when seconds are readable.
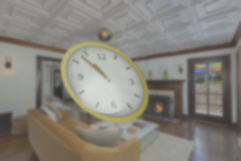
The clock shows 10.53
